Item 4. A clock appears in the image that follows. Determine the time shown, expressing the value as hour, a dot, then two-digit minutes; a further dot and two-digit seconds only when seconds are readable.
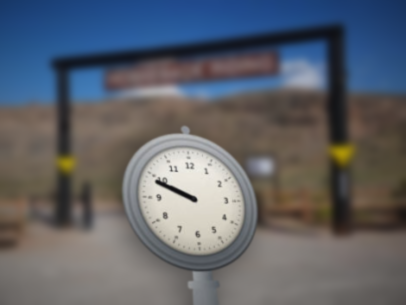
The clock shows 9.49
